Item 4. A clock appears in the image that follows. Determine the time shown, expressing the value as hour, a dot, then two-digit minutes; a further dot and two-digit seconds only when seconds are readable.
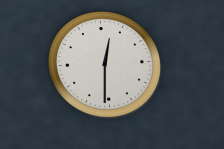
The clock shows 12.31
